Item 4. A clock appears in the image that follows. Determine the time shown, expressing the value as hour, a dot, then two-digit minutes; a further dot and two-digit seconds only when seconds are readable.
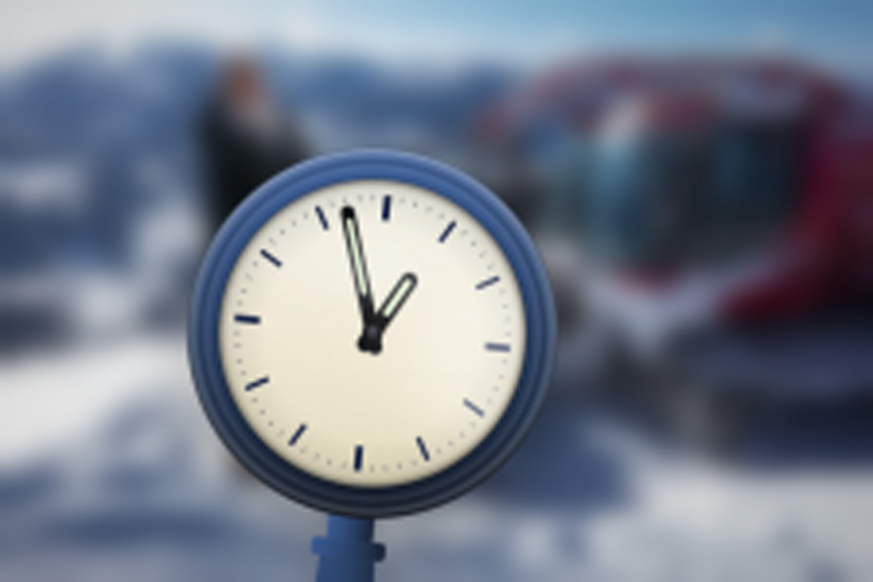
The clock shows 12.57
